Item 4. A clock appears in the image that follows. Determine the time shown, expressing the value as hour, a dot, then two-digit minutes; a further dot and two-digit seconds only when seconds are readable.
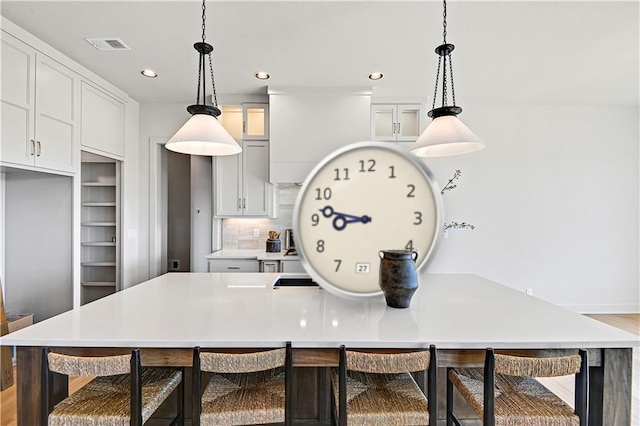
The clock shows 8.47
